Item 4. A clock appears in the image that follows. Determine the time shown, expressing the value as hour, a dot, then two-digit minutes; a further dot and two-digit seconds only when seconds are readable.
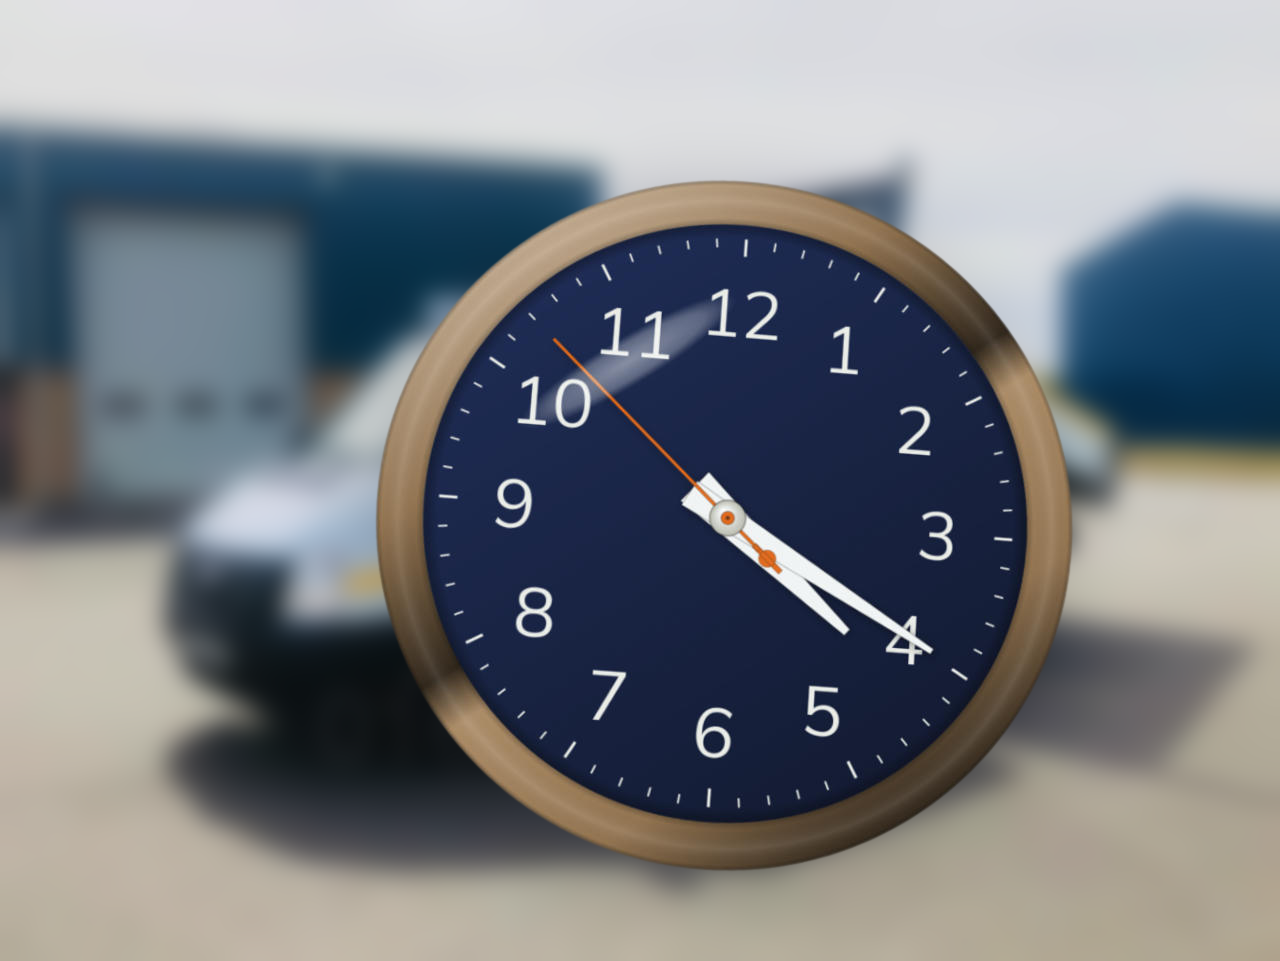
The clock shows 4.19.52
